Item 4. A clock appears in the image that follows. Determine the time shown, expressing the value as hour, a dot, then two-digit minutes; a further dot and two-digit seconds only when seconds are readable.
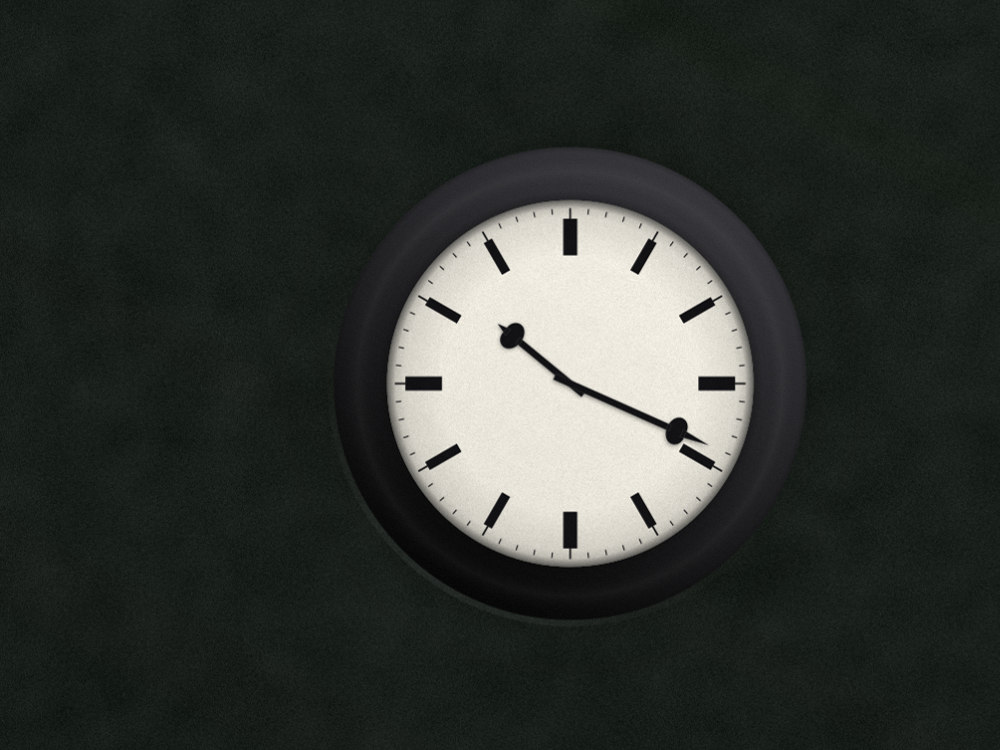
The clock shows 10.19
